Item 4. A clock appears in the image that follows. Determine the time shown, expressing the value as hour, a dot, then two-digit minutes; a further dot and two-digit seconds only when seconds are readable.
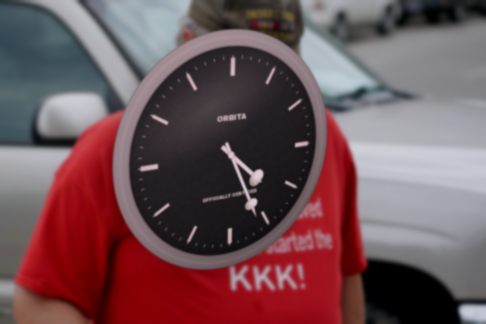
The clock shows 4.26
